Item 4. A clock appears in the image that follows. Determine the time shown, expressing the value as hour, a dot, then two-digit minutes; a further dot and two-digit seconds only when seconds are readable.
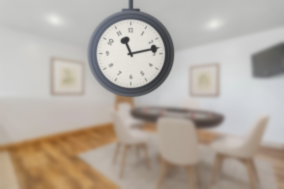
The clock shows 11.13
